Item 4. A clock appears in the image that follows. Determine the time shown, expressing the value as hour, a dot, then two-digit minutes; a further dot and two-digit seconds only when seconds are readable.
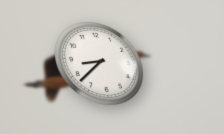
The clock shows 8.38
